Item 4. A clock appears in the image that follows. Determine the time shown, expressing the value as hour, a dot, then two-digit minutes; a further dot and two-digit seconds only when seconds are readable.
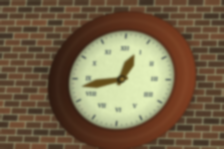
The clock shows 12.43
